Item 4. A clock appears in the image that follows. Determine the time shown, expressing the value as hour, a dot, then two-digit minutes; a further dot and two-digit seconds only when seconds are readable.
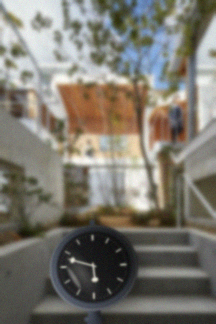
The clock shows 5.48
